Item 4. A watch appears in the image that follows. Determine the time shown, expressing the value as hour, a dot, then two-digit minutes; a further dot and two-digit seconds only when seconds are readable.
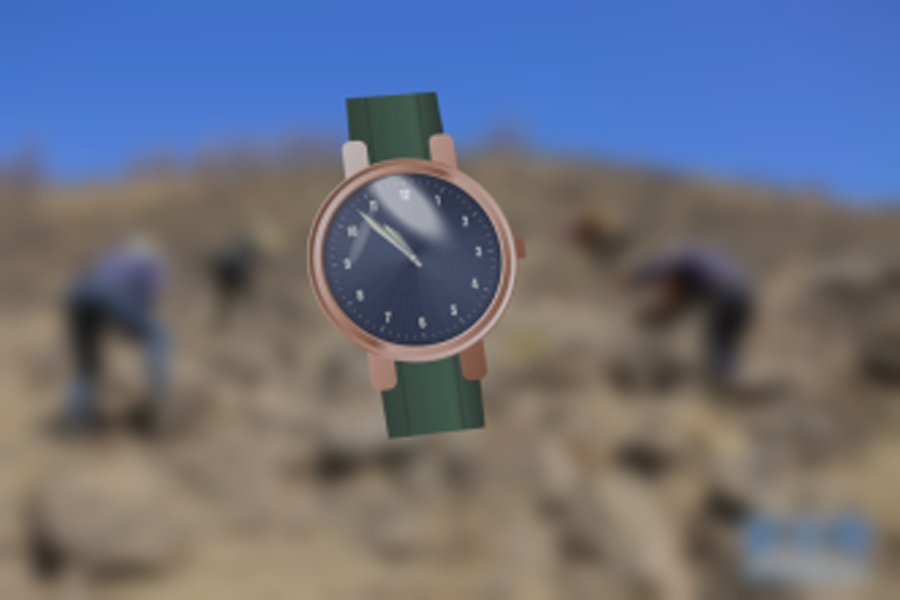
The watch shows 10.53
